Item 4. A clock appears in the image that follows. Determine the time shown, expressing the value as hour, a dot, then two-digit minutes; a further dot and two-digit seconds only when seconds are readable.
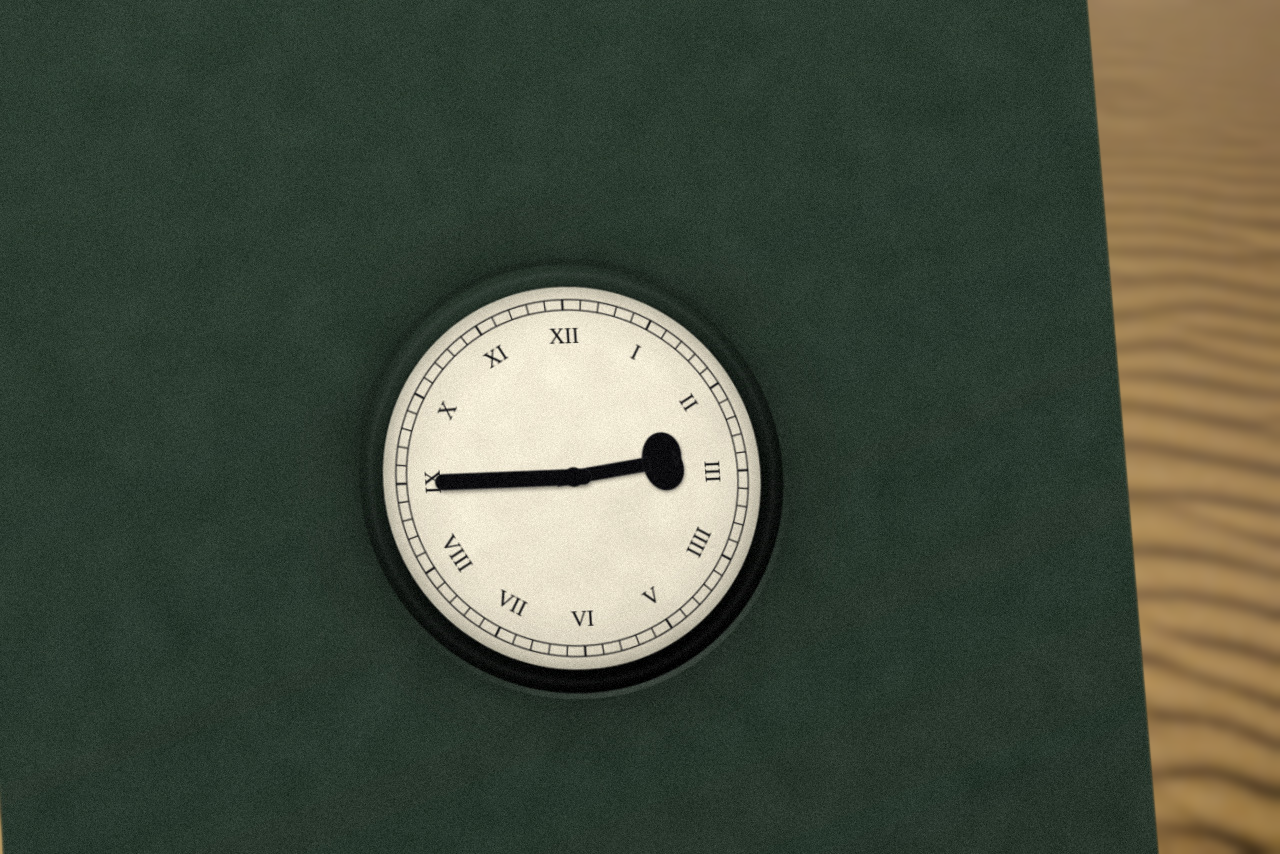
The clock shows 2.45
